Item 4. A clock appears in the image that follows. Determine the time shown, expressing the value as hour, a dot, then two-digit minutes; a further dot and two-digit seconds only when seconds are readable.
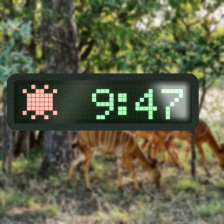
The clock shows 9.47
